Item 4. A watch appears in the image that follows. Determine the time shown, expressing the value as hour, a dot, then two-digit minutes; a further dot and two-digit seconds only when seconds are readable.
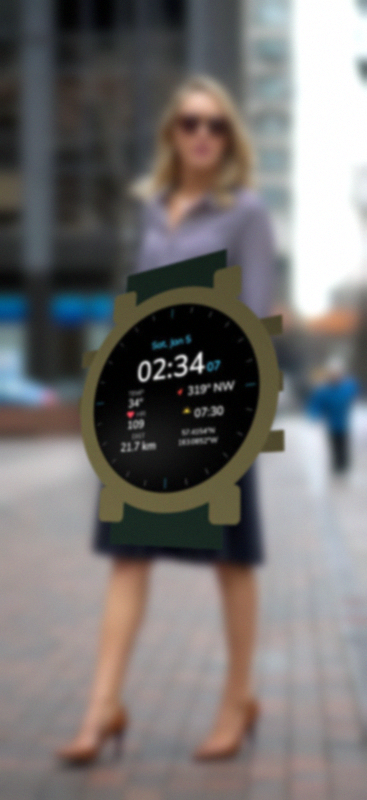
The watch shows 2.34
